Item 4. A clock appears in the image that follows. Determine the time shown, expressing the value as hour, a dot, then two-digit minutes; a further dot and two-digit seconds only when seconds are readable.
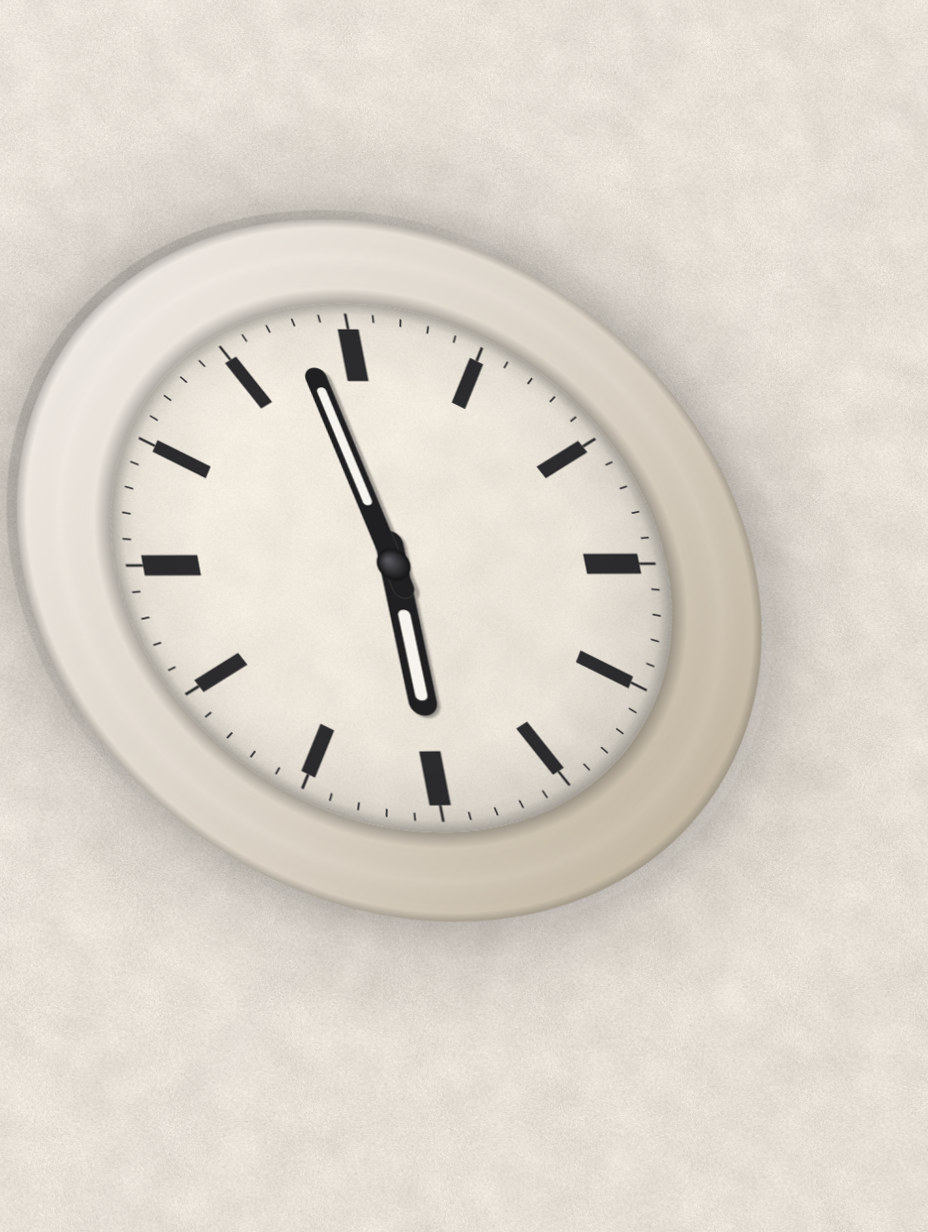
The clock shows 5.58
